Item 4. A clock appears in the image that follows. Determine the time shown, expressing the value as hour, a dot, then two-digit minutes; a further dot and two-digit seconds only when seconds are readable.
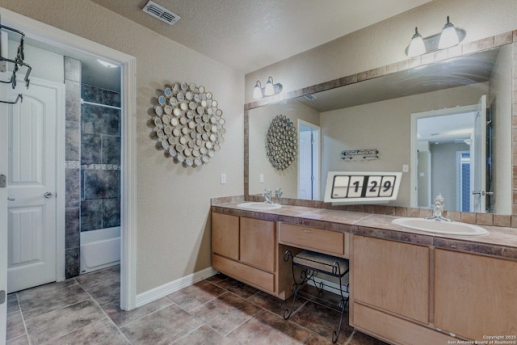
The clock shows 1.29
